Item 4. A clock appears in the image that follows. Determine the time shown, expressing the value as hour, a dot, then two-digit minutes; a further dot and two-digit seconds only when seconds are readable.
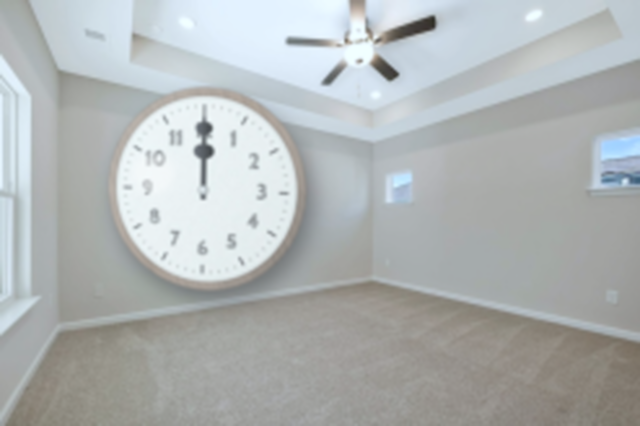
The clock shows 12.00
